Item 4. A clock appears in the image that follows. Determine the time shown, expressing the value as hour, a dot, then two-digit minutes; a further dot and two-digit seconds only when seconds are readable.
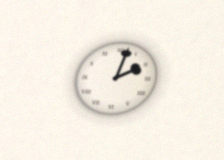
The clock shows 2.02
